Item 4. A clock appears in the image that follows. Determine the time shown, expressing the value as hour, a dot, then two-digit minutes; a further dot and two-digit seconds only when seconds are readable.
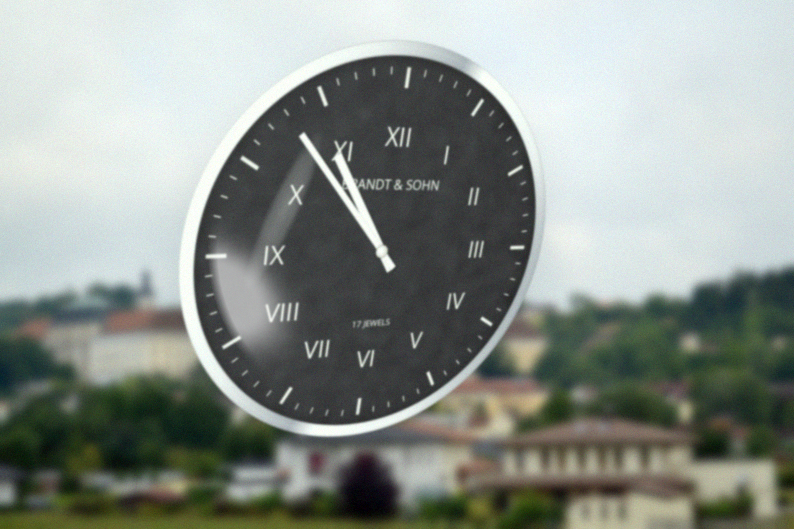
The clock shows 10.53
